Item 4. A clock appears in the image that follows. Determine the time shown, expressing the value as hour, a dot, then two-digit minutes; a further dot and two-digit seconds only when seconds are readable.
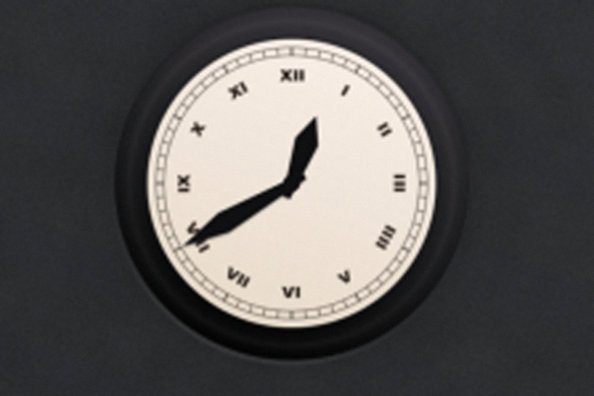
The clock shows 12.40
